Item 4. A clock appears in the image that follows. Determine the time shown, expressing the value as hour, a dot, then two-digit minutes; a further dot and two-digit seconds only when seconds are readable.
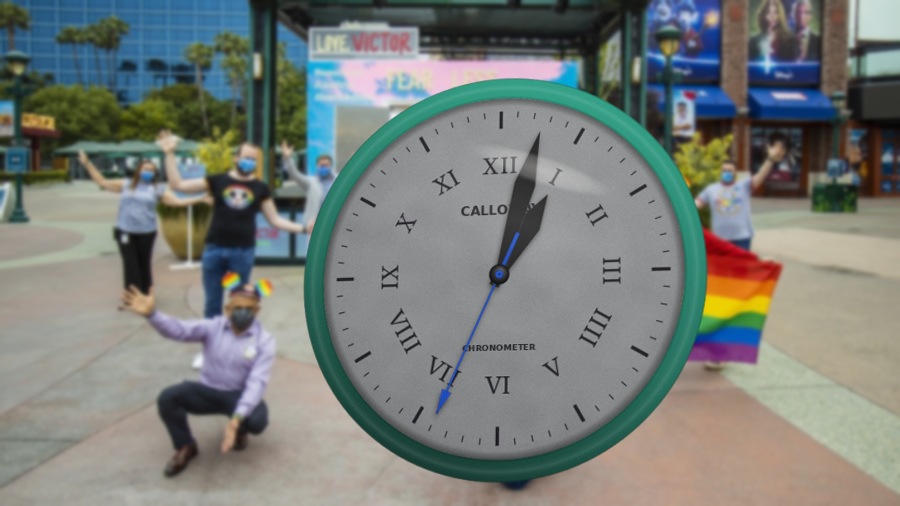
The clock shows 1.02.34
